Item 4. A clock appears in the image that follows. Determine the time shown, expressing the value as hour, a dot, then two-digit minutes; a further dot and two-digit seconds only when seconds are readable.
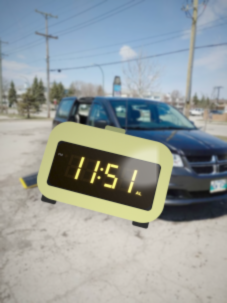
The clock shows 11.51
